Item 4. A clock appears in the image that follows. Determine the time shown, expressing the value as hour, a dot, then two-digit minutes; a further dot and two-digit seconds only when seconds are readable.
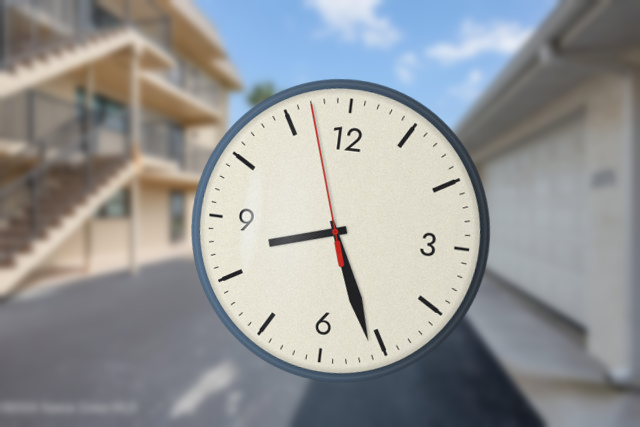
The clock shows 8.25.57
